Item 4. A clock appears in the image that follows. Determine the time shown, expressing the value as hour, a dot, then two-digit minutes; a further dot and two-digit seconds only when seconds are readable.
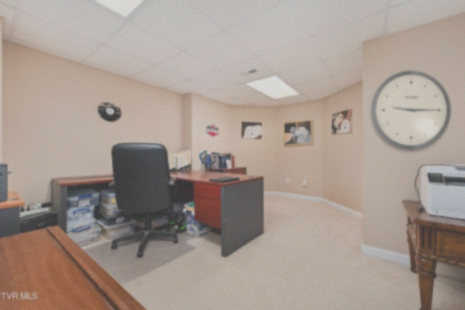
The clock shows 9.15
